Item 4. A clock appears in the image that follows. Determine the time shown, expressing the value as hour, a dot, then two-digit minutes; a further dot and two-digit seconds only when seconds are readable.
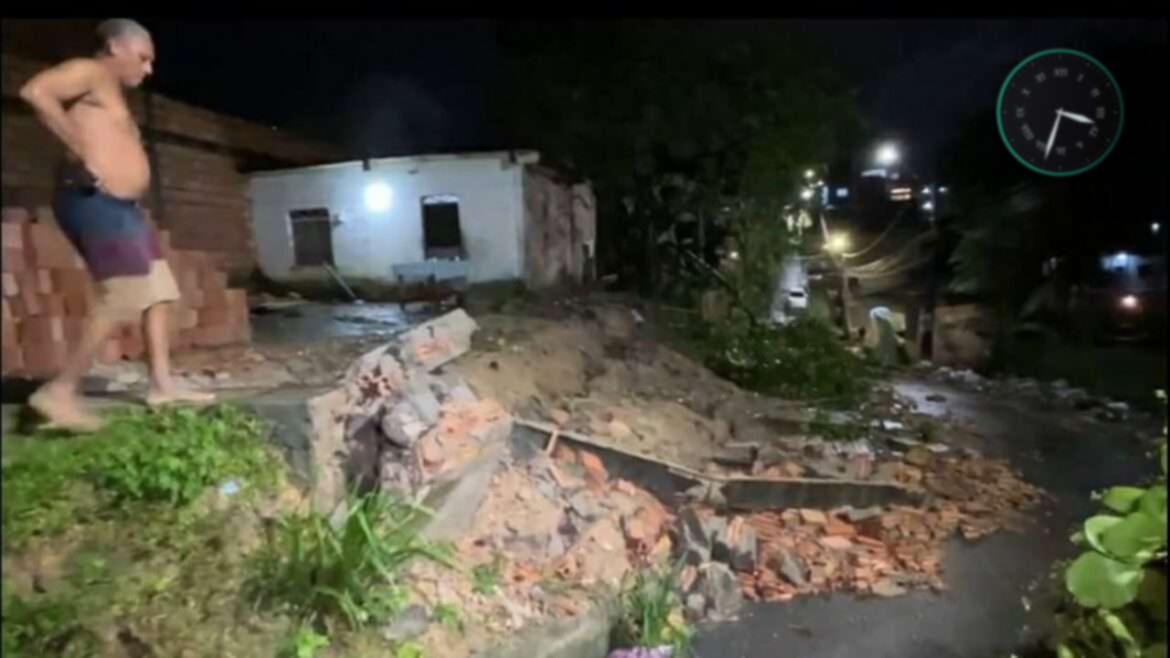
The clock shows 3.33
